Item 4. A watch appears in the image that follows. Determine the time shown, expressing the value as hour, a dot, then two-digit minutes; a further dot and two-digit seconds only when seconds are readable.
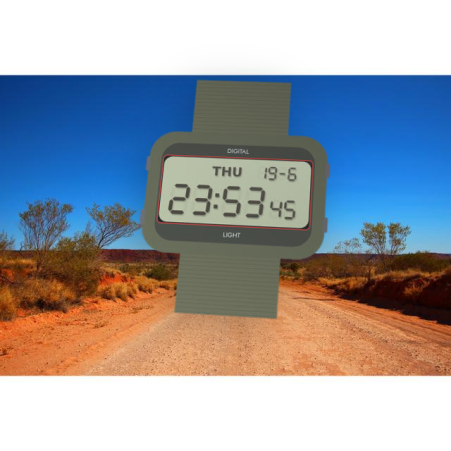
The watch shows 23.53.45
